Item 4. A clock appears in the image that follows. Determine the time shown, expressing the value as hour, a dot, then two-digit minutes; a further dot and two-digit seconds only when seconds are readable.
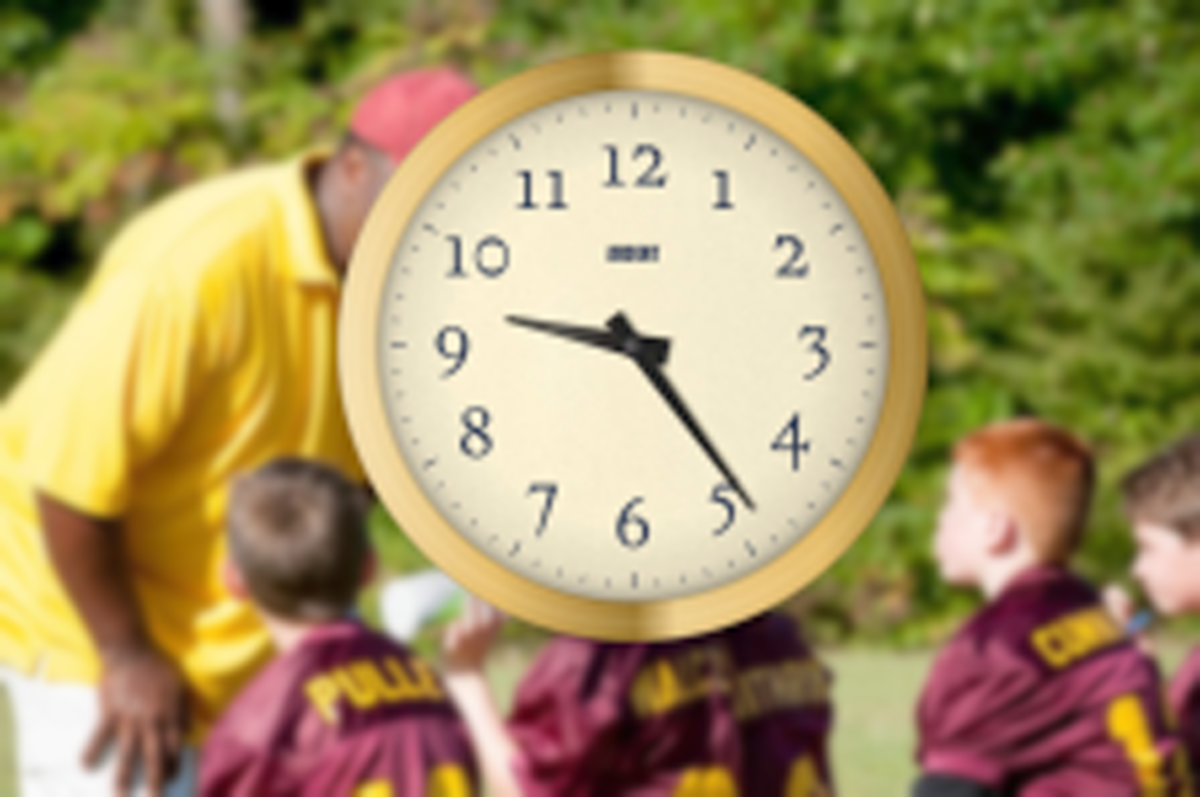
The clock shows 9.24
